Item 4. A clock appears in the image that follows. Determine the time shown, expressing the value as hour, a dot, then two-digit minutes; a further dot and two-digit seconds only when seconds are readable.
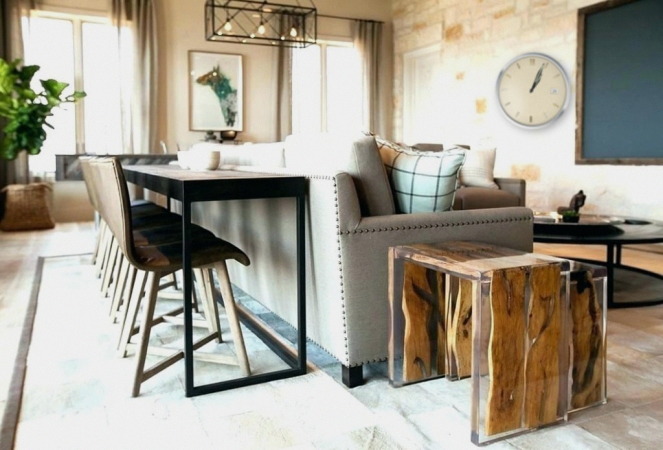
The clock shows 1.04
